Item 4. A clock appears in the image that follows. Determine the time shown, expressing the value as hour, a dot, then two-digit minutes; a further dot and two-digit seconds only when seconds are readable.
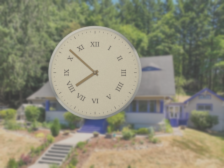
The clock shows 7.52
